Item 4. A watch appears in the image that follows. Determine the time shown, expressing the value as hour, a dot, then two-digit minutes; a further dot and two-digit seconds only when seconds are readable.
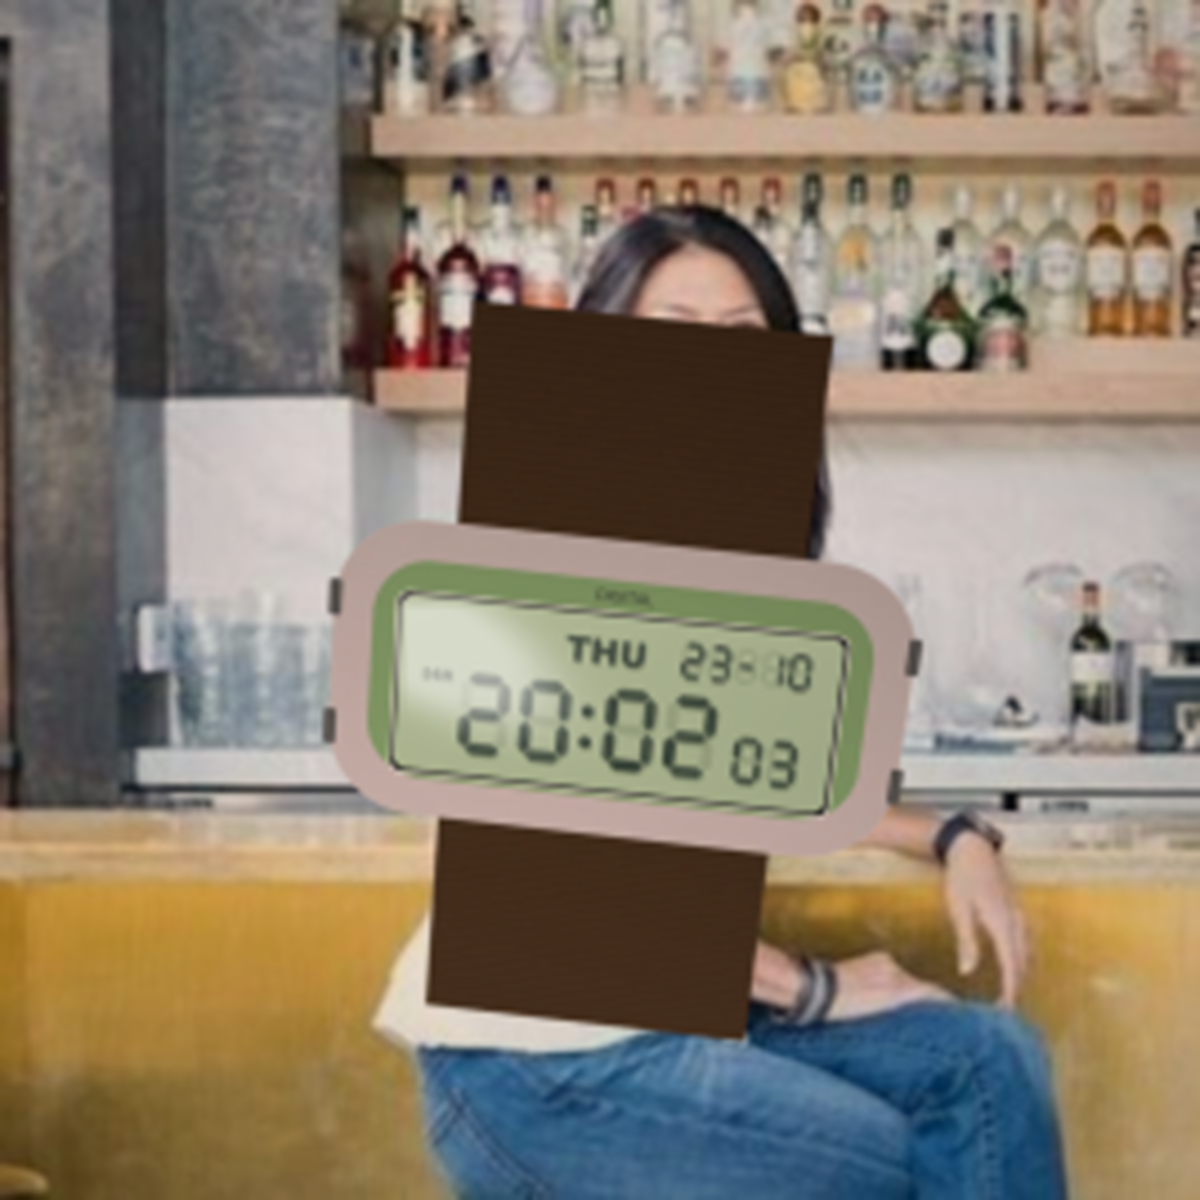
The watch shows 20.02.03
